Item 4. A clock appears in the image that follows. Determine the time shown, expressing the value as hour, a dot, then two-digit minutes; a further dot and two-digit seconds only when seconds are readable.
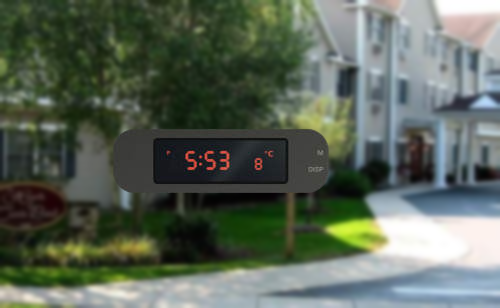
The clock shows 5.53
